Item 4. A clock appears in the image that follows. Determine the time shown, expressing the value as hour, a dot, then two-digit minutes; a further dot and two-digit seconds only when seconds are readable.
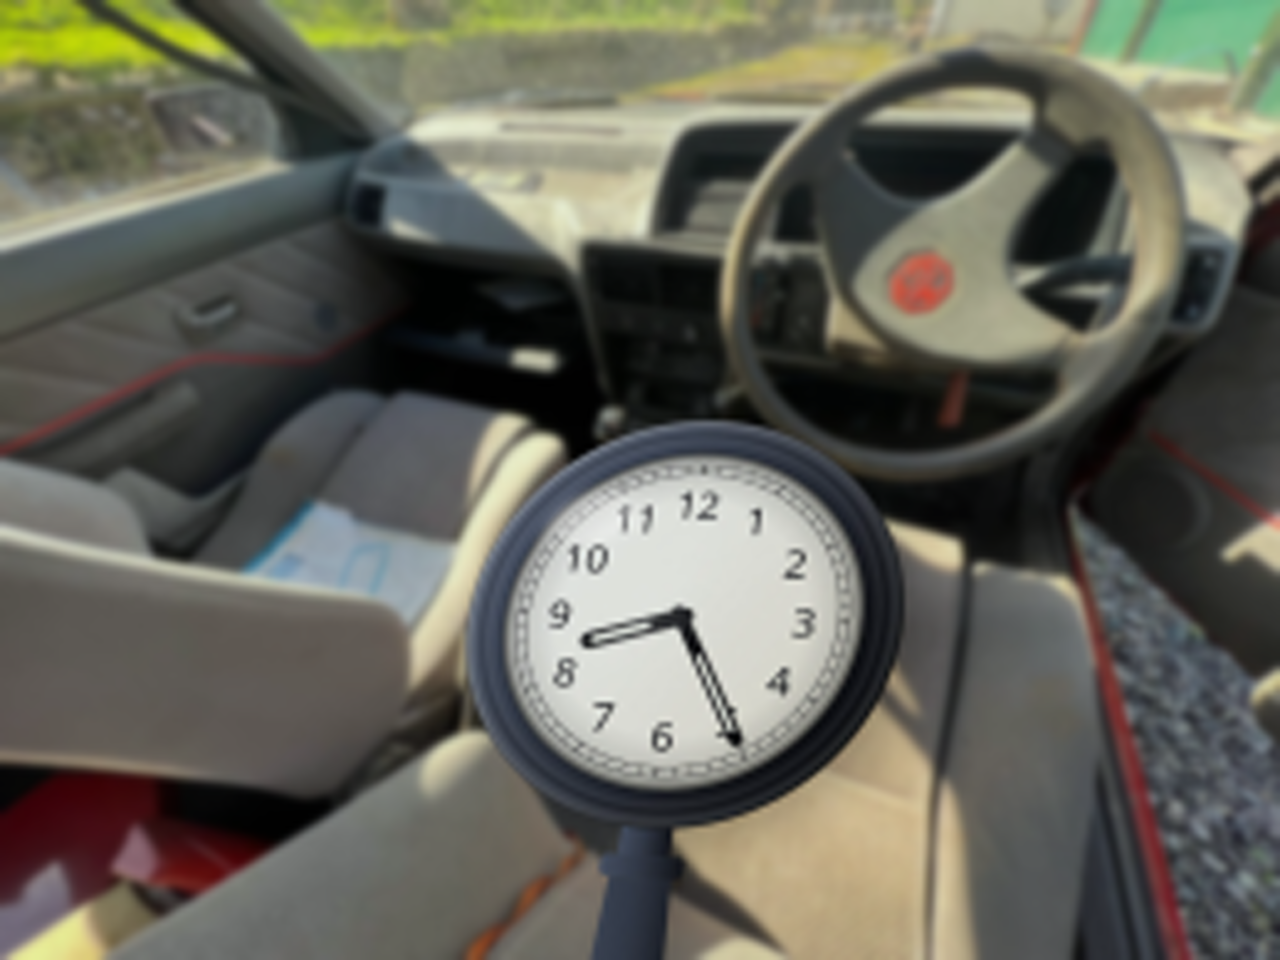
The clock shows 8.25
